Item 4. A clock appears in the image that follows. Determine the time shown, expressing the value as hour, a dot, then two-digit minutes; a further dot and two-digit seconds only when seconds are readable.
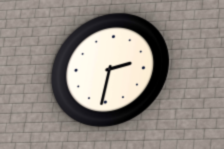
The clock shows 2.31
